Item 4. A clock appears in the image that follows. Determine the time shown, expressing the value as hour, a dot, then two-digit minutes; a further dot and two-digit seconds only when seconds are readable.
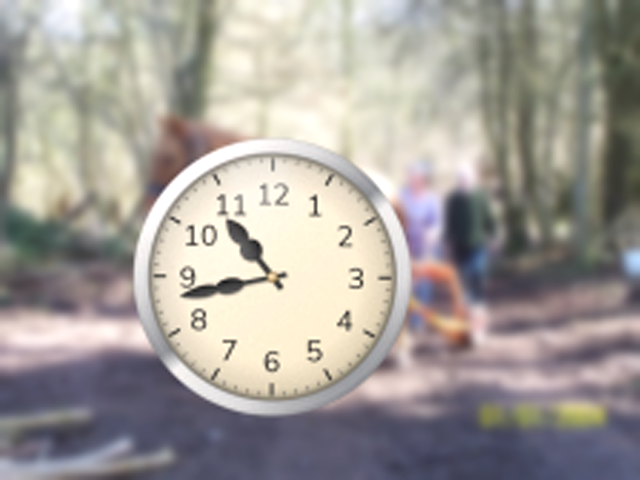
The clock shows 10.43
